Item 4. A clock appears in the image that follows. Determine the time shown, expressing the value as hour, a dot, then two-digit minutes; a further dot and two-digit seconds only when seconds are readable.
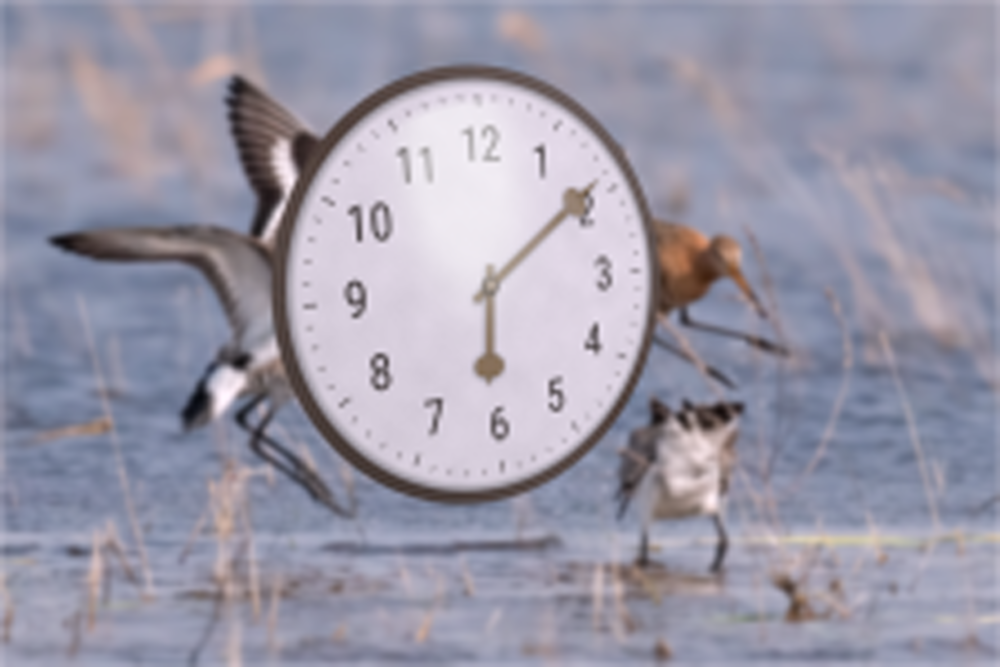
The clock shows 6.09
